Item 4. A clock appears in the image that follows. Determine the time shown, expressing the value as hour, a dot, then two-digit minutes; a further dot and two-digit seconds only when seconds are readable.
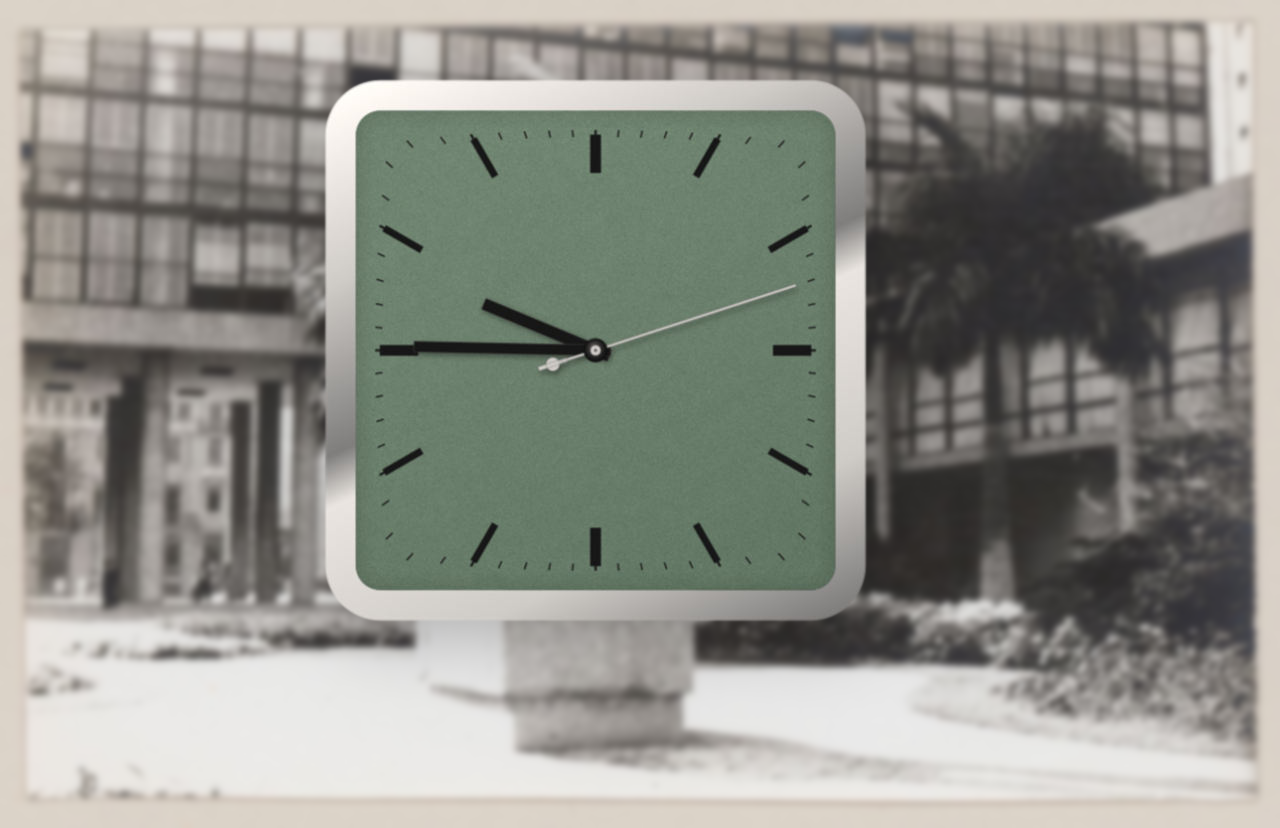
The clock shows 9.45.12
